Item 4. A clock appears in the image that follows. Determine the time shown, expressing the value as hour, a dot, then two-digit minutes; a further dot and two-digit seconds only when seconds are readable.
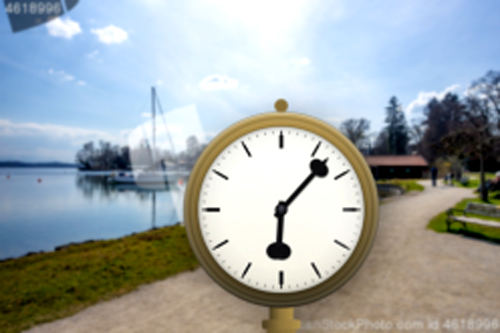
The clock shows 6.07
